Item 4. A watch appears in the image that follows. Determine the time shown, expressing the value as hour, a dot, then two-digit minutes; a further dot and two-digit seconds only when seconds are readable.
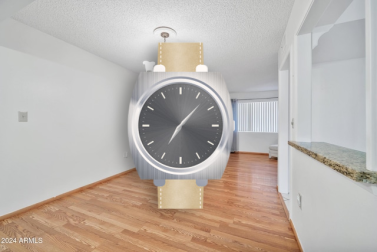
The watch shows 7.07
